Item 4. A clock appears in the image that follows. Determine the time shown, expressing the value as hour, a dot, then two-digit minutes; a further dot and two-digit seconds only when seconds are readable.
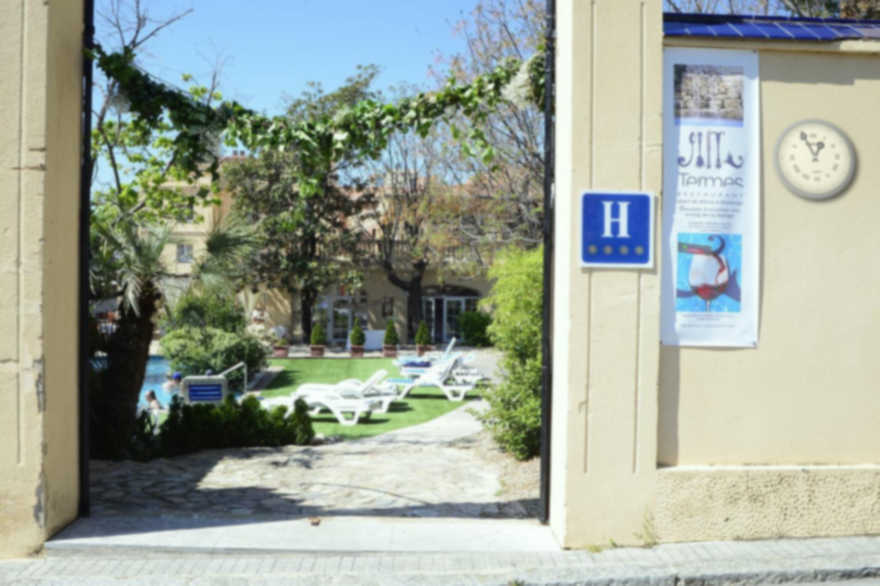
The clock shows 12.56
